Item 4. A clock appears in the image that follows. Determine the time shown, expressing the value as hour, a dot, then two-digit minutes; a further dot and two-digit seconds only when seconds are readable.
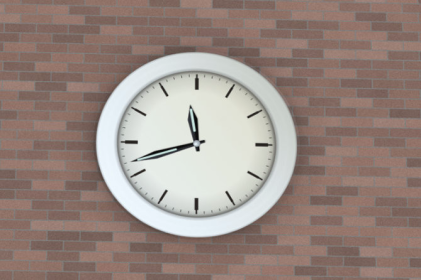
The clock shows 11.42
